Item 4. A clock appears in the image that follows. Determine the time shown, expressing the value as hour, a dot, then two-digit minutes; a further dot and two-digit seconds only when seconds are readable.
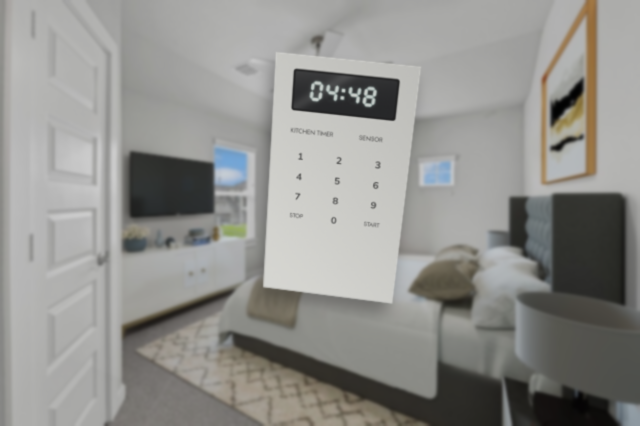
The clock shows 4.48
